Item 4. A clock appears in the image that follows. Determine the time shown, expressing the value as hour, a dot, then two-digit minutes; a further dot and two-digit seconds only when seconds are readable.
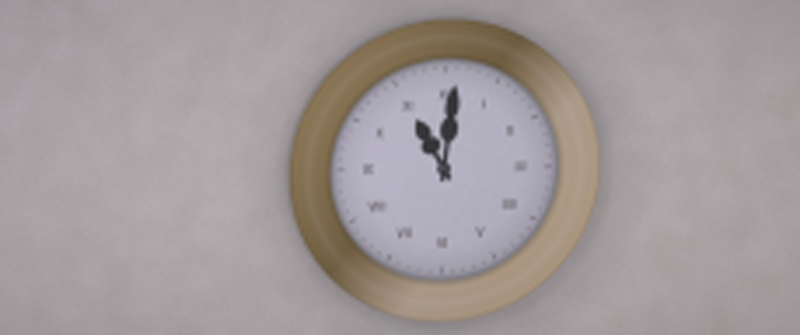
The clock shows 11.01
